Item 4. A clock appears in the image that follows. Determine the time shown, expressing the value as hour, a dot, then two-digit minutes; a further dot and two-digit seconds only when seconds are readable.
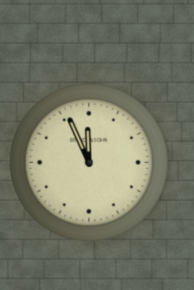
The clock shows 11.56
